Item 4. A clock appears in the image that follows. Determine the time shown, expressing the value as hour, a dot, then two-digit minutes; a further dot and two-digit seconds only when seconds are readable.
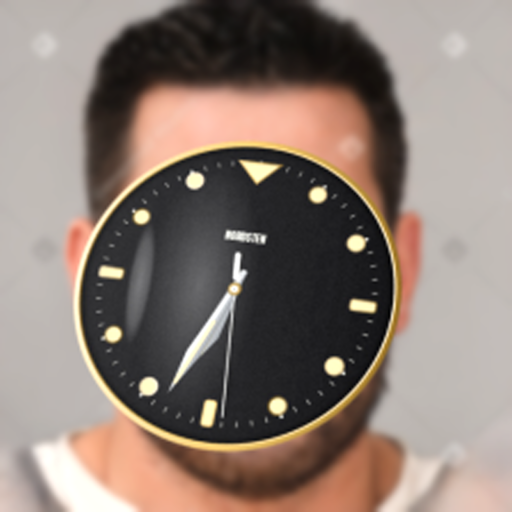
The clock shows 6.33.29
